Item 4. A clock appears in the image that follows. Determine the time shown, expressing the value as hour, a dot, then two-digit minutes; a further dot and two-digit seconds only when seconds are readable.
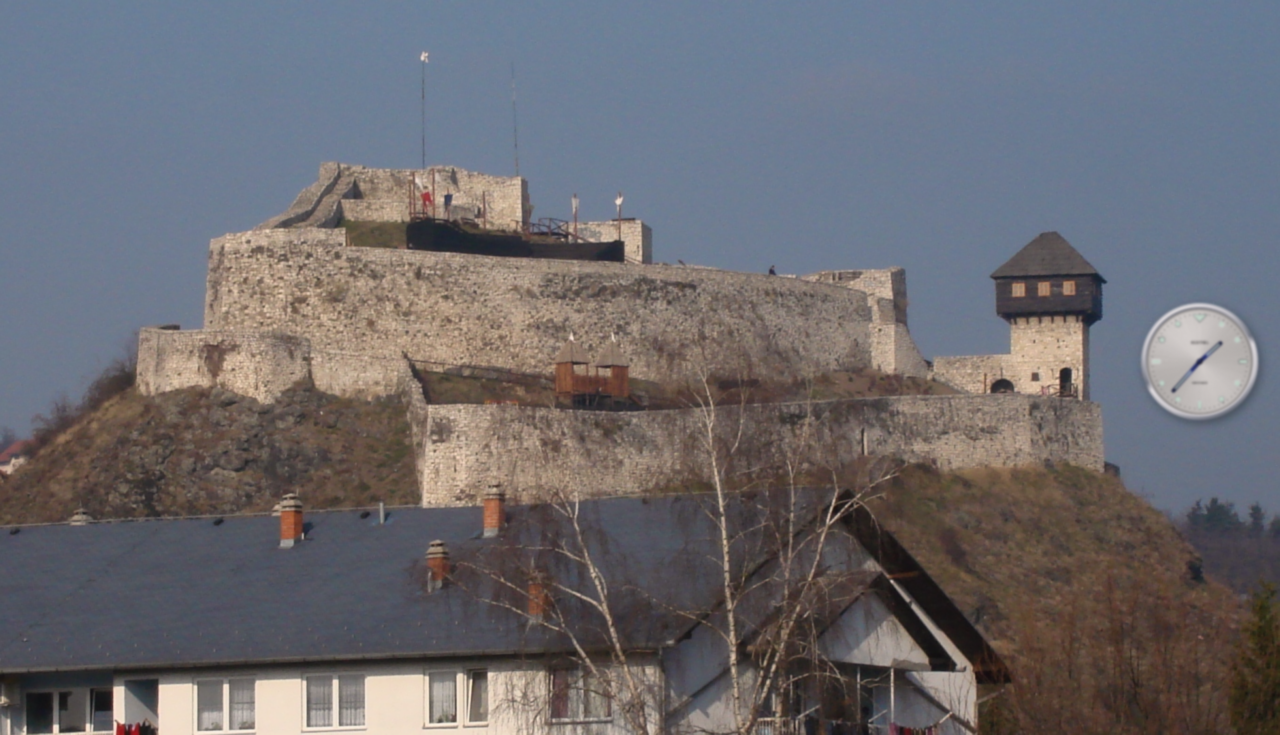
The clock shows 1.37
